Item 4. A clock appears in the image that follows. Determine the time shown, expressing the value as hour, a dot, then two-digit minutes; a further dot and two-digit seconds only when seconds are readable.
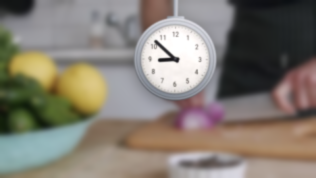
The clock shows 8.52
